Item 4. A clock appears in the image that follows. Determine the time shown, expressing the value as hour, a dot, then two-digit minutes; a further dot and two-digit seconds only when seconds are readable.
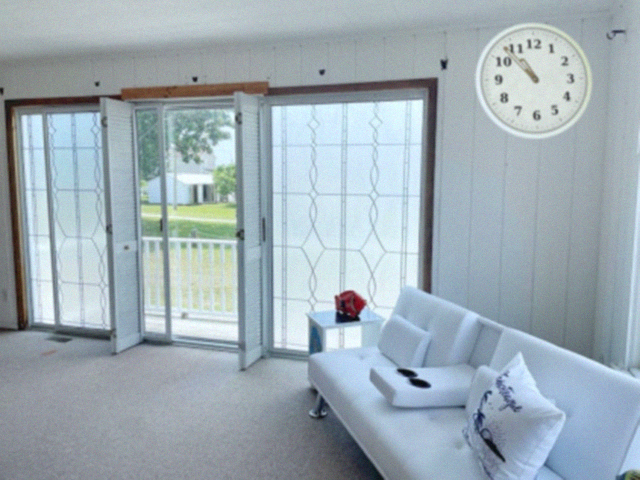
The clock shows 10.53
